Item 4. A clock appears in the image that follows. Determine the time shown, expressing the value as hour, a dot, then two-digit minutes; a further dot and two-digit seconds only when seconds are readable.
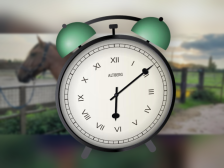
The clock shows 6.09
